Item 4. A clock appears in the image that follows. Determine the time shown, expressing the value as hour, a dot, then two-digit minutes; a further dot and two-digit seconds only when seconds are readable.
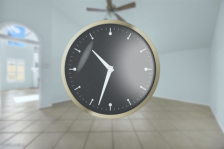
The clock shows 10.33
